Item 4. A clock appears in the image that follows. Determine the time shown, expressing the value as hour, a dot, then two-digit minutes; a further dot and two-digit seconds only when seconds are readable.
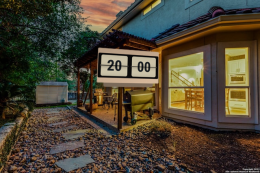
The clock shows 20.00
